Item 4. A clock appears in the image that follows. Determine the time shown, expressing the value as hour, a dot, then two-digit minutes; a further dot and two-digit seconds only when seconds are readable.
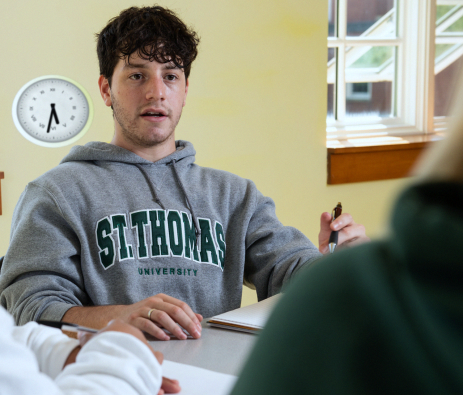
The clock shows 5.32
